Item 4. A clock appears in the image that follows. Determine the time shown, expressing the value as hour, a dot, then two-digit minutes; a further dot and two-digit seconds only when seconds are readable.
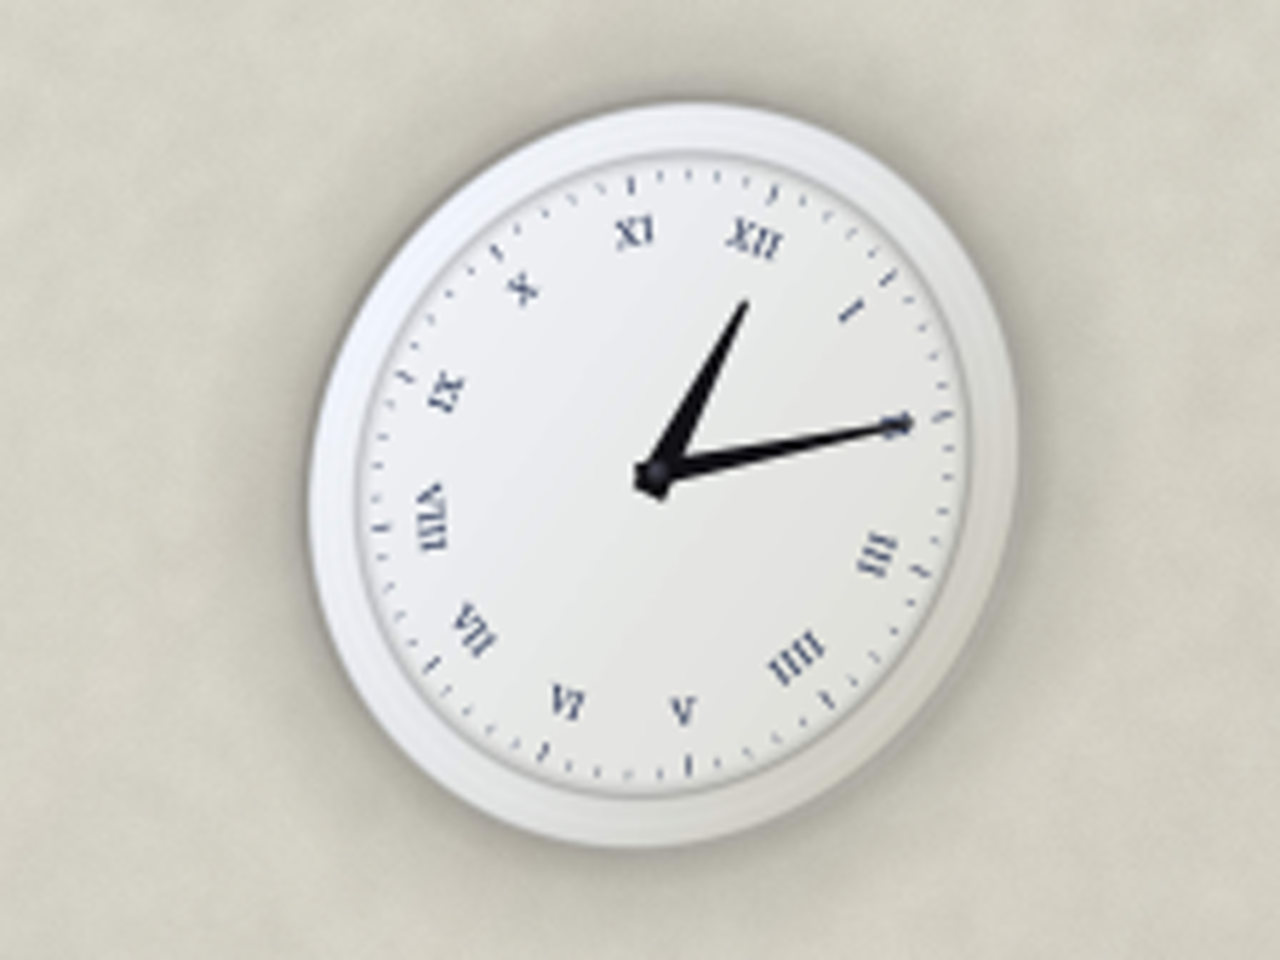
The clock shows 12.10
